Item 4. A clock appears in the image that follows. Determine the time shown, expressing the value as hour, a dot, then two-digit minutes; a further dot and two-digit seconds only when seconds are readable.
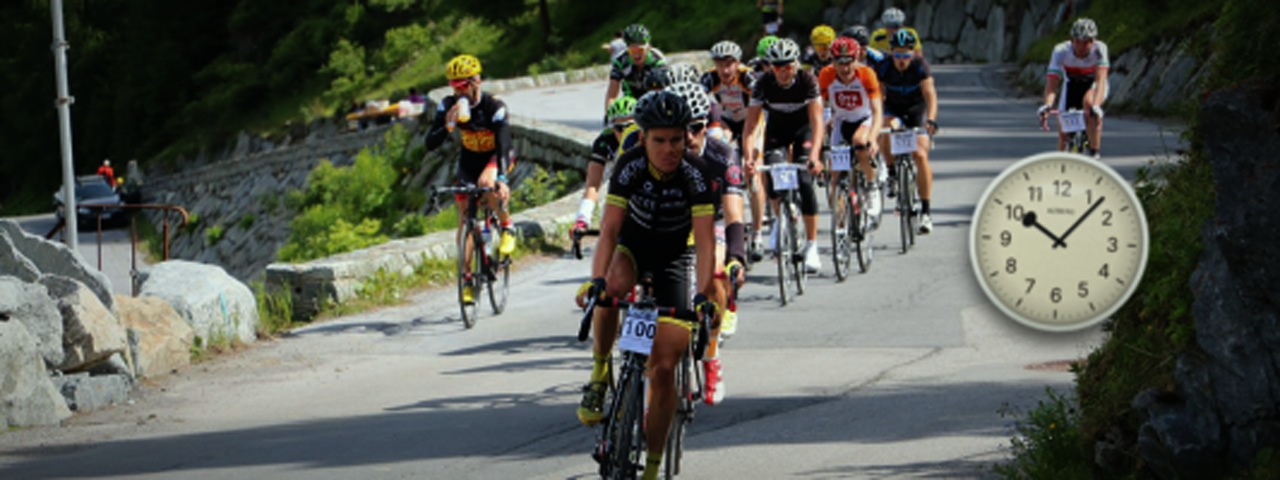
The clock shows 10.07
